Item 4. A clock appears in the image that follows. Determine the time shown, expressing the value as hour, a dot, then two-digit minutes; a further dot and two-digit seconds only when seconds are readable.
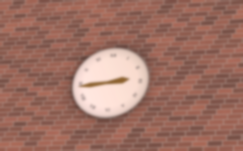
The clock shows 2.44
